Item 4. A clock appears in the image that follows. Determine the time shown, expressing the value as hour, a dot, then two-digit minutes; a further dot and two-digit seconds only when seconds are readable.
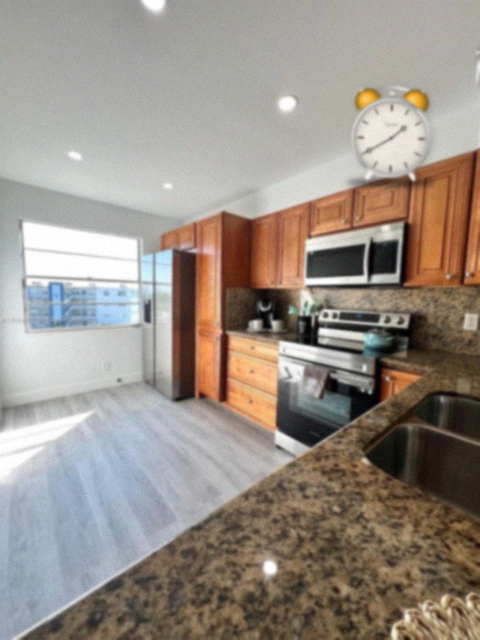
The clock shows 1.40
